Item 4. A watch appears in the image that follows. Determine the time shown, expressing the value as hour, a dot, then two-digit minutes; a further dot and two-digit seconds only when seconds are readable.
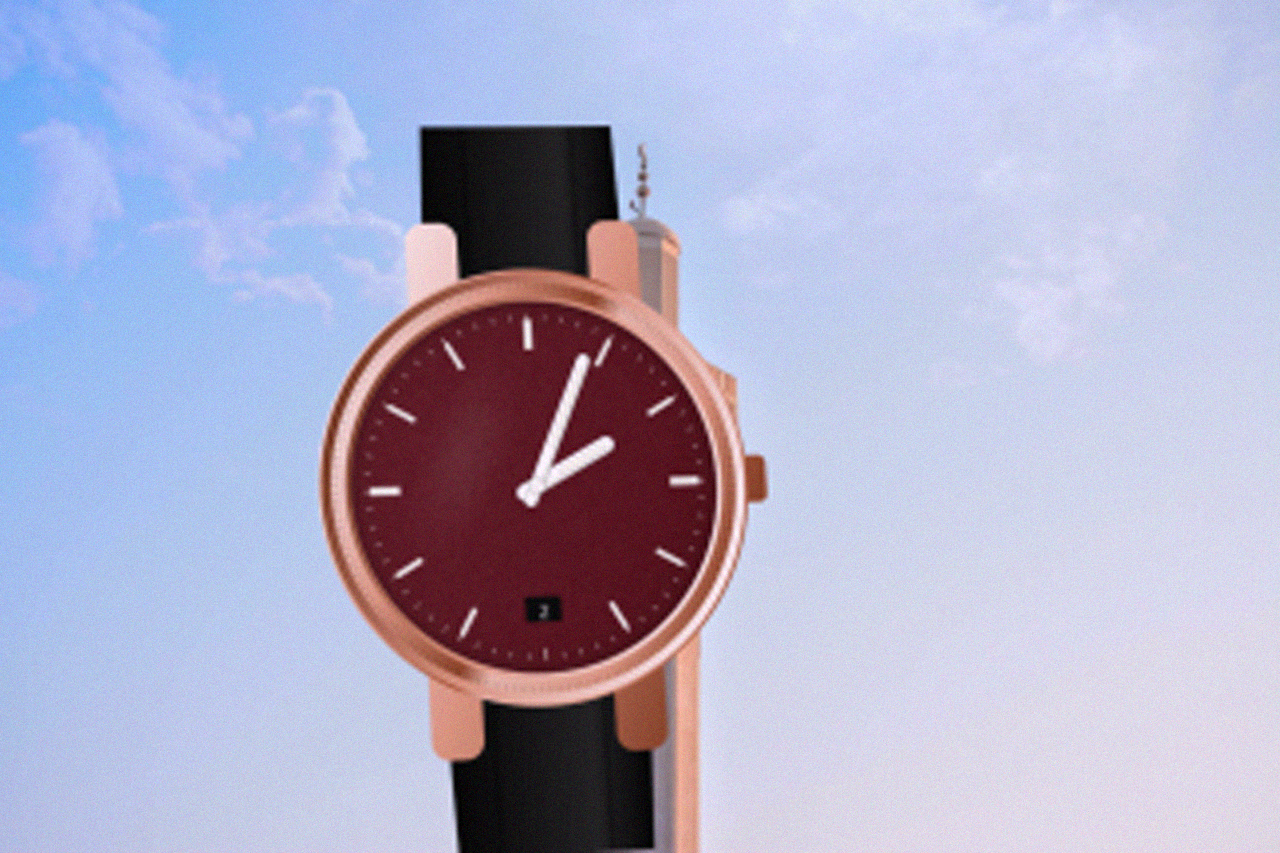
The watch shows 2.04
